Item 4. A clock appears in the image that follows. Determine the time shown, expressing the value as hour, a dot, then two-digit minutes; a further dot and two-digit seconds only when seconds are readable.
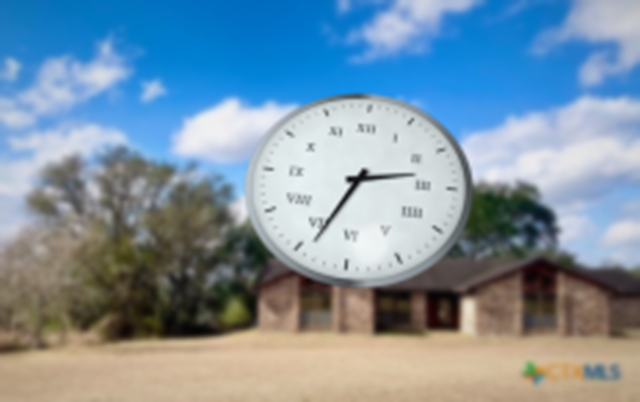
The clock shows 2.34
